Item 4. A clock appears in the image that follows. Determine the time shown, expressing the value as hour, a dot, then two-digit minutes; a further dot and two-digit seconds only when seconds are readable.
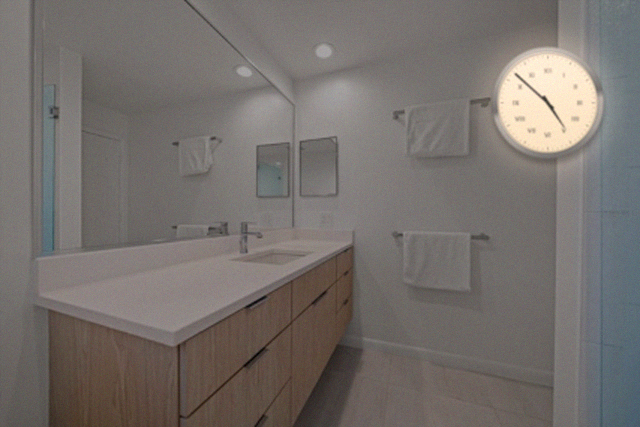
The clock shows 4.52
